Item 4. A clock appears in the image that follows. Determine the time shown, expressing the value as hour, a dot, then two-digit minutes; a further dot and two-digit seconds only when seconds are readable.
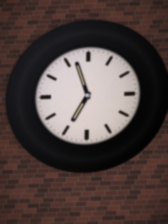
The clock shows 6.57
